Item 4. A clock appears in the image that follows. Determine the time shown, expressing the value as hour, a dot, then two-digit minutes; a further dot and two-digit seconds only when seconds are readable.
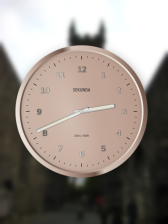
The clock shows 2.41
